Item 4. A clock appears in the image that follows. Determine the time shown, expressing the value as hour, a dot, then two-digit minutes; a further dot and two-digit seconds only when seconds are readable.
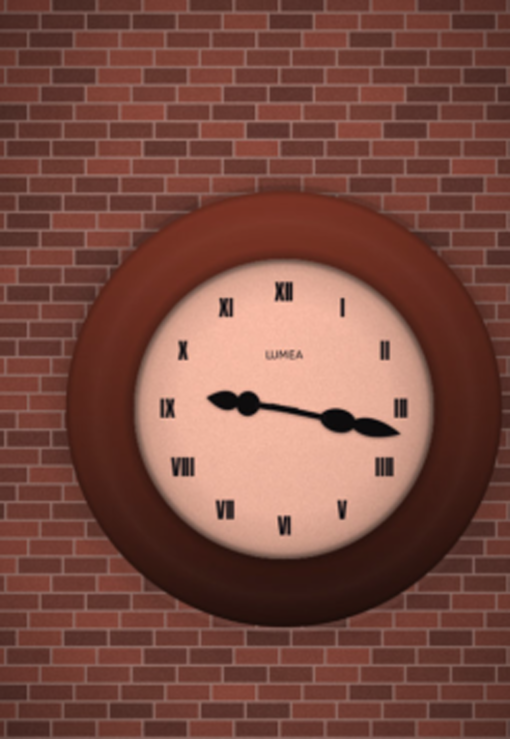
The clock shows 9.17
